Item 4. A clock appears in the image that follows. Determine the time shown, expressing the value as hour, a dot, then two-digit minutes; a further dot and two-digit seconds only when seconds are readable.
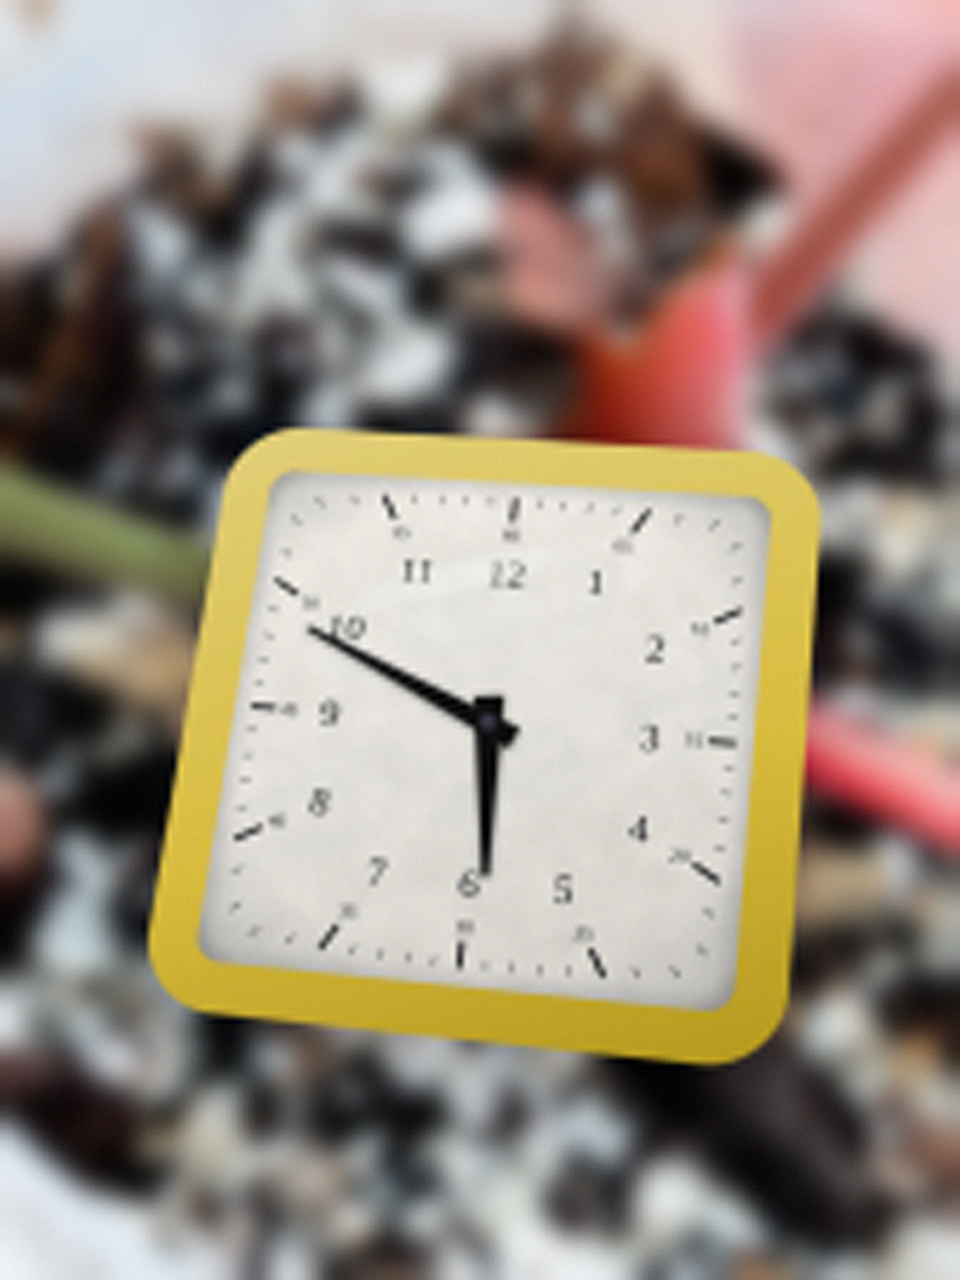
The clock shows 5.49
